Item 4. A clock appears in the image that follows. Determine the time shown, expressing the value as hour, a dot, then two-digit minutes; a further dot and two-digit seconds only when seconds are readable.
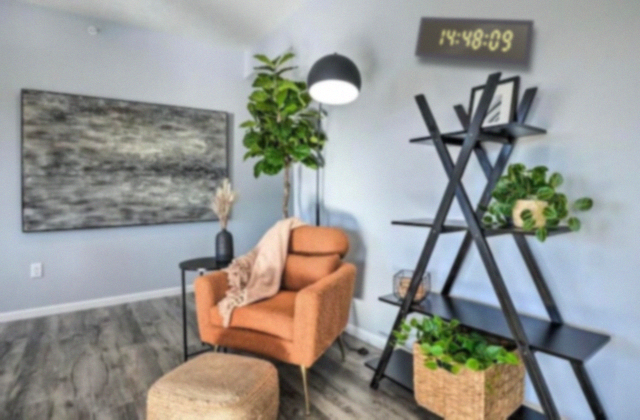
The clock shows 14.48.09
